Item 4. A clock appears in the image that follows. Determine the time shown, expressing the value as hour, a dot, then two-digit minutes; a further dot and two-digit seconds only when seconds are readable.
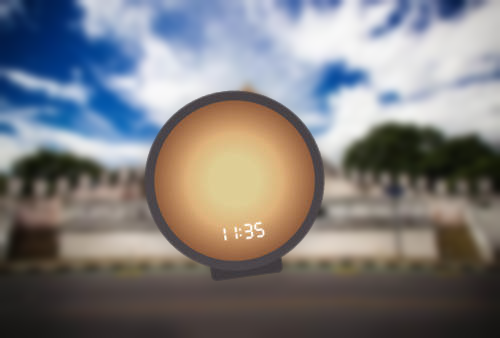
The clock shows 11.35
